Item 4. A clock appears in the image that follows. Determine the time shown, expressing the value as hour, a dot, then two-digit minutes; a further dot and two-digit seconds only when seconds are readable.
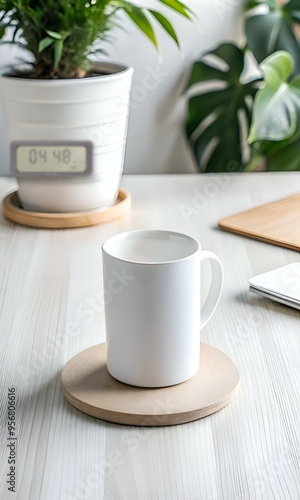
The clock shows 4.48
